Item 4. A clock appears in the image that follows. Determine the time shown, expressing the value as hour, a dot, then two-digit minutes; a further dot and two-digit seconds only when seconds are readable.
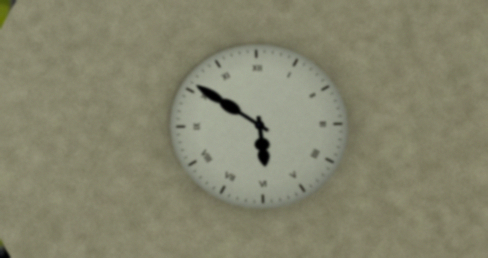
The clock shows 5.51
